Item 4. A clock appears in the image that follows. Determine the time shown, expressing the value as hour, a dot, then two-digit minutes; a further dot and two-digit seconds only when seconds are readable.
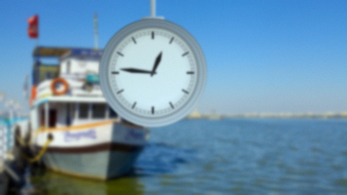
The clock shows 12.46
